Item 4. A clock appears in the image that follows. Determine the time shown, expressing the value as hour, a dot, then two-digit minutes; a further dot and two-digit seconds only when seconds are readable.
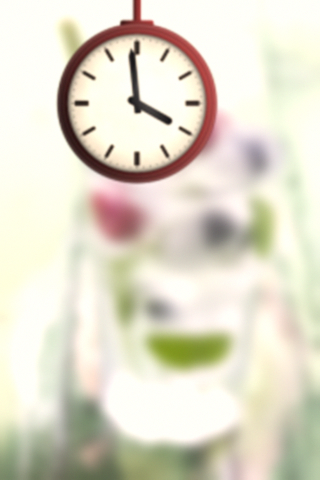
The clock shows 3.59
